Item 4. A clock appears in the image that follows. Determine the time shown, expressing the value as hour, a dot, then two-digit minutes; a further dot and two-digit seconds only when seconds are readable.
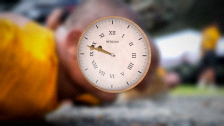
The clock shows 9.48
